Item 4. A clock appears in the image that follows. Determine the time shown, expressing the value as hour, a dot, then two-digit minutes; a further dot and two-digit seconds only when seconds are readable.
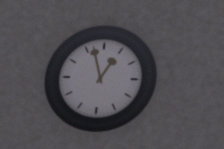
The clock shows 12.57
